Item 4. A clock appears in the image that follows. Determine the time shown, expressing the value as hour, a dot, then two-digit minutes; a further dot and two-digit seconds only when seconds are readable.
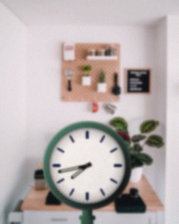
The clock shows 7.43
